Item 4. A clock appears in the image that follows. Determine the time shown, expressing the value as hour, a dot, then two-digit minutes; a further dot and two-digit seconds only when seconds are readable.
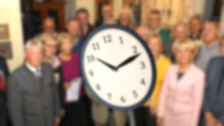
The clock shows 10.12
